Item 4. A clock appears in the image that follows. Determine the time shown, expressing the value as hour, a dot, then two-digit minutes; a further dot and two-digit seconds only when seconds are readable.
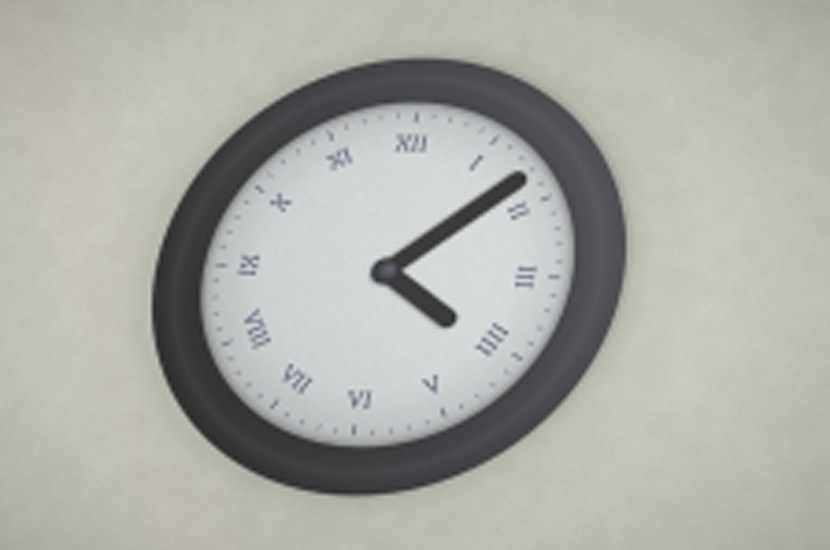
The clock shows 4.08
